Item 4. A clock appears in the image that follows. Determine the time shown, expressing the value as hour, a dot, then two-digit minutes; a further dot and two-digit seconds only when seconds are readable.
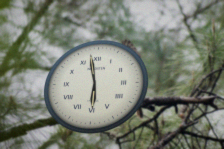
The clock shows 5.58
